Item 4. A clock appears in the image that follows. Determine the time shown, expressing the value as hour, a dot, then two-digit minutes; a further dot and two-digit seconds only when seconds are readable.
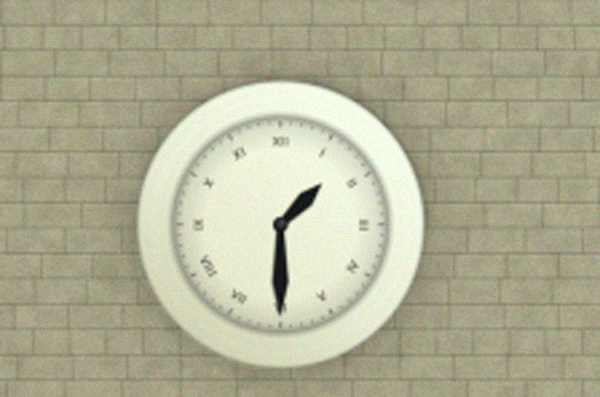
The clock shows 1.30
